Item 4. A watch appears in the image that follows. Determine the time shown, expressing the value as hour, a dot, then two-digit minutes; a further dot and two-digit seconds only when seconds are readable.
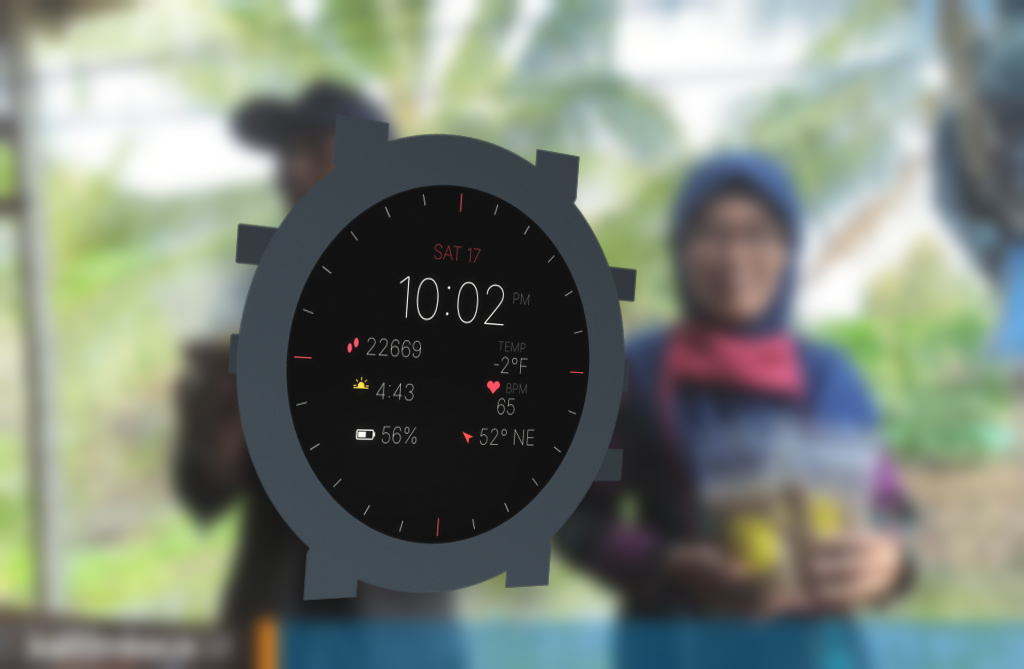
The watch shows 10.02
